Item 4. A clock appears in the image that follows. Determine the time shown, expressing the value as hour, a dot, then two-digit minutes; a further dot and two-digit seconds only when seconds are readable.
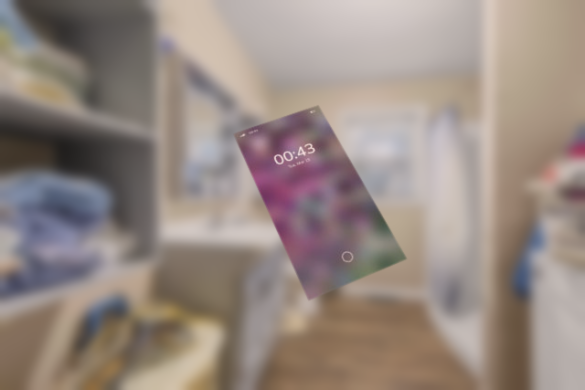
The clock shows 0.43
